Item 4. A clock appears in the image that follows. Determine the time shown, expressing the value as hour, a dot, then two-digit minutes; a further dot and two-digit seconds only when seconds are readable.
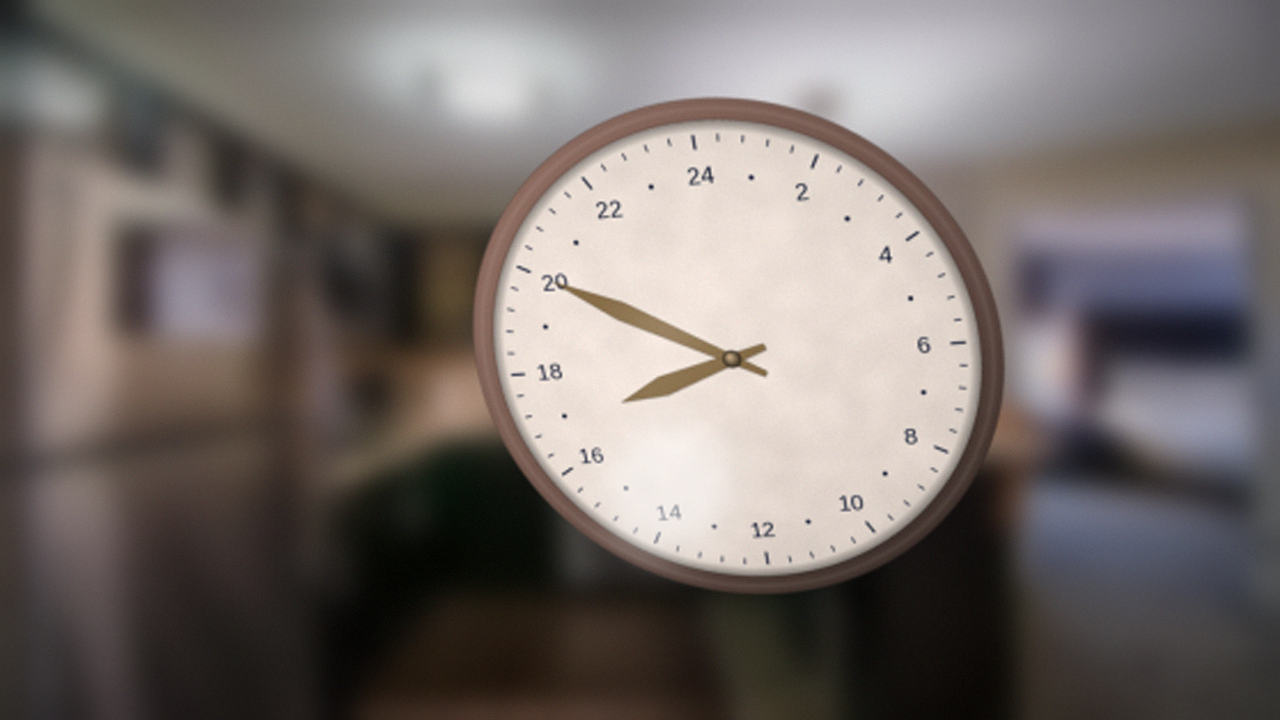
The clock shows 16.50
